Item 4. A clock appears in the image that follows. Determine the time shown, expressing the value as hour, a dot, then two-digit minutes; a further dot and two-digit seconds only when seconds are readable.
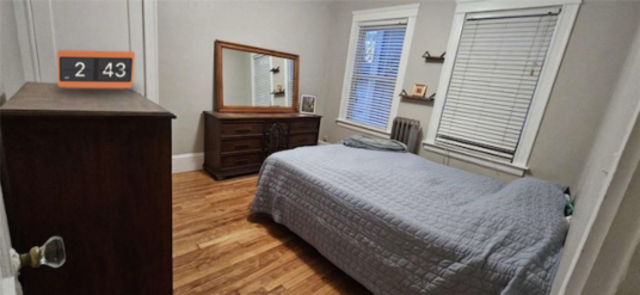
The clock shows 2.43
